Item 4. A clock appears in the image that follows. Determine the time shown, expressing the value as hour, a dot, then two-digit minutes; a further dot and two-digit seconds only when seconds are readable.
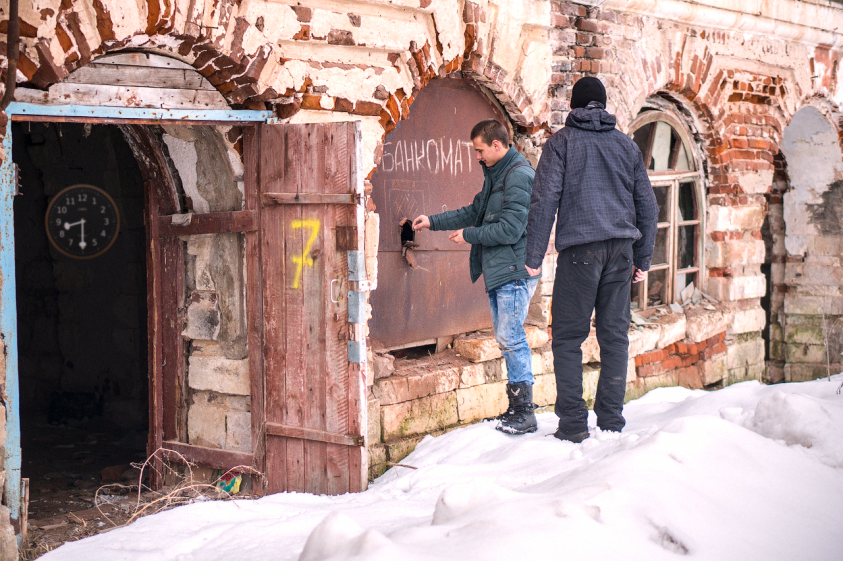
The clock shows 8.30
